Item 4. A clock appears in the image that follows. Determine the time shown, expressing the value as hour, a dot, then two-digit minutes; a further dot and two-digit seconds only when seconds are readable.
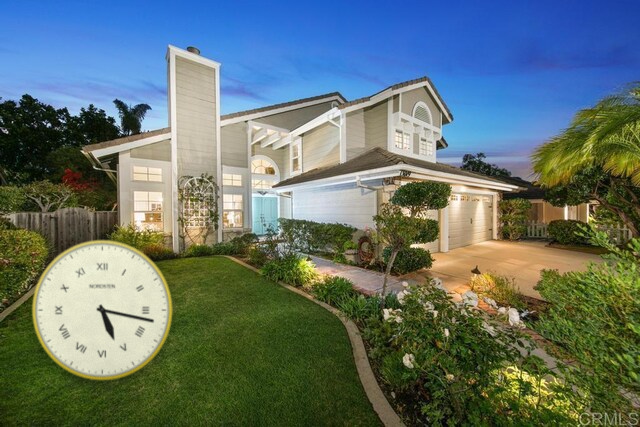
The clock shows 5.17
